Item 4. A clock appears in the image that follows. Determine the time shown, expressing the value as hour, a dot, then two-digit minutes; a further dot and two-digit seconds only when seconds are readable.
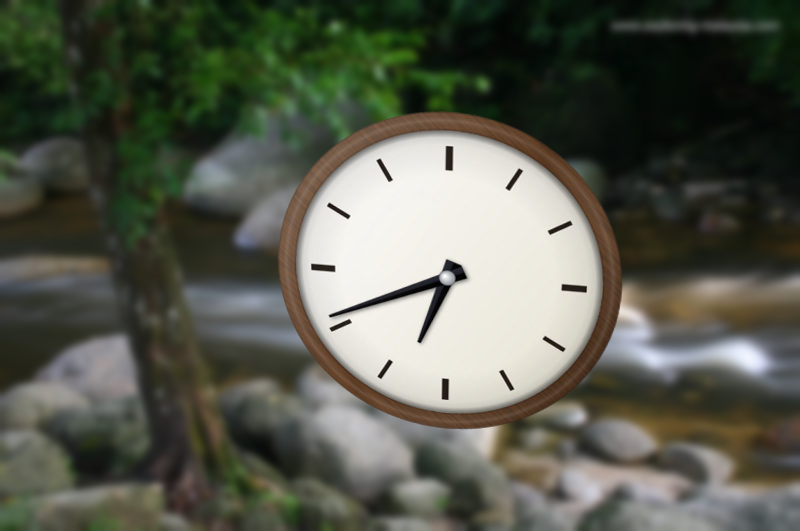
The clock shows 6.41
